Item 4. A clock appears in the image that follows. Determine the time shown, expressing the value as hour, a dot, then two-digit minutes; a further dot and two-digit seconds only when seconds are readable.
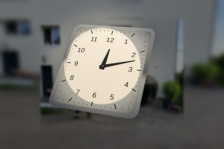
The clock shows 12.12
